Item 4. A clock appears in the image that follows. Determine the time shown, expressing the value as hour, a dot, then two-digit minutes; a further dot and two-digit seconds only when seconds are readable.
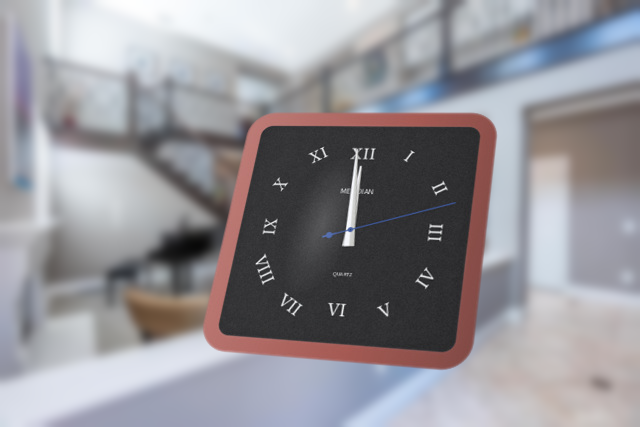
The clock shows 11.59.12
